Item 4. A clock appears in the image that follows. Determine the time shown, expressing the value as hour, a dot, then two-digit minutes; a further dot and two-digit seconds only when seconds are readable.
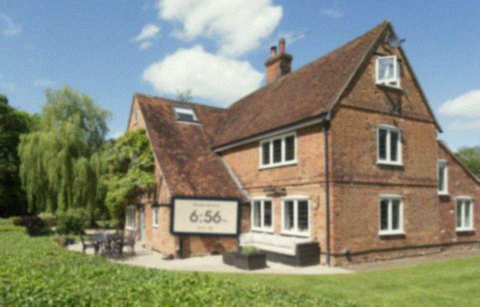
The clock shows 6.56
